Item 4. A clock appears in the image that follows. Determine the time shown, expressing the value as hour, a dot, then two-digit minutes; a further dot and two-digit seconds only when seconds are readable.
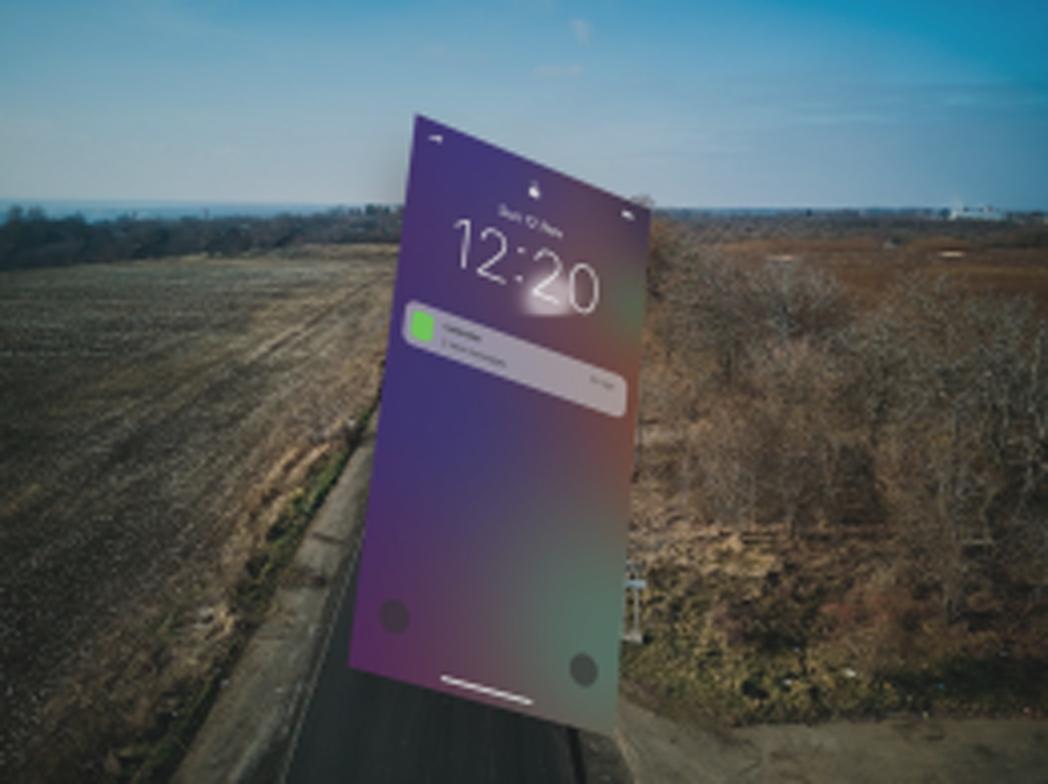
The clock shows 12.20
